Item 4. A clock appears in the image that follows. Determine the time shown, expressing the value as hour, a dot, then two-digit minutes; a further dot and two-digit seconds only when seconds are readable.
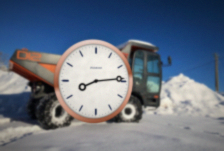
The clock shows 8.14
